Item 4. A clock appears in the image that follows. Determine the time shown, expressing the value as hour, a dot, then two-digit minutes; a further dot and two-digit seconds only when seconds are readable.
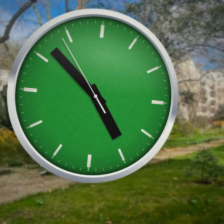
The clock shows 4.51.54
